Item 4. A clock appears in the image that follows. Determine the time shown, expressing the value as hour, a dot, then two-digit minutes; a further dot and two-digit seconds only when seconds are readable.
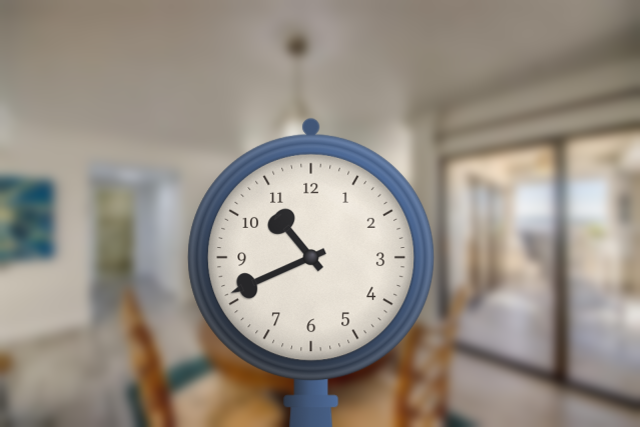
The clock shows 10.41
